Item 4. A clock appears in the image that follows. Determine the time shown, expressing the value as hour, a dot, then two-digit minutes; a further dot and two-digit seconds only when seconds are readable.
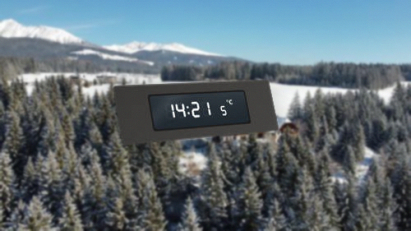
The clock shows 14.21
